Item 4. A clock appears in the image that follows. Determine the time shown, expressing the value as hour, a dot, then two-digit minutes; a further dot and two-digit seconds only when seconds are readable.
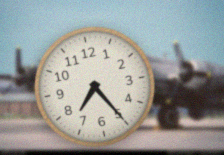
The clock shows 7.25
